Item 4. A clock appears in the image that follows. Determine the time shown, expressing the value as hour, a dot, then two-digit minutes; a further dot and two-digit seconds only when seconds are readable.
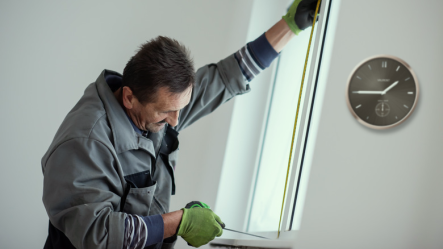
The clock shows 1.45
